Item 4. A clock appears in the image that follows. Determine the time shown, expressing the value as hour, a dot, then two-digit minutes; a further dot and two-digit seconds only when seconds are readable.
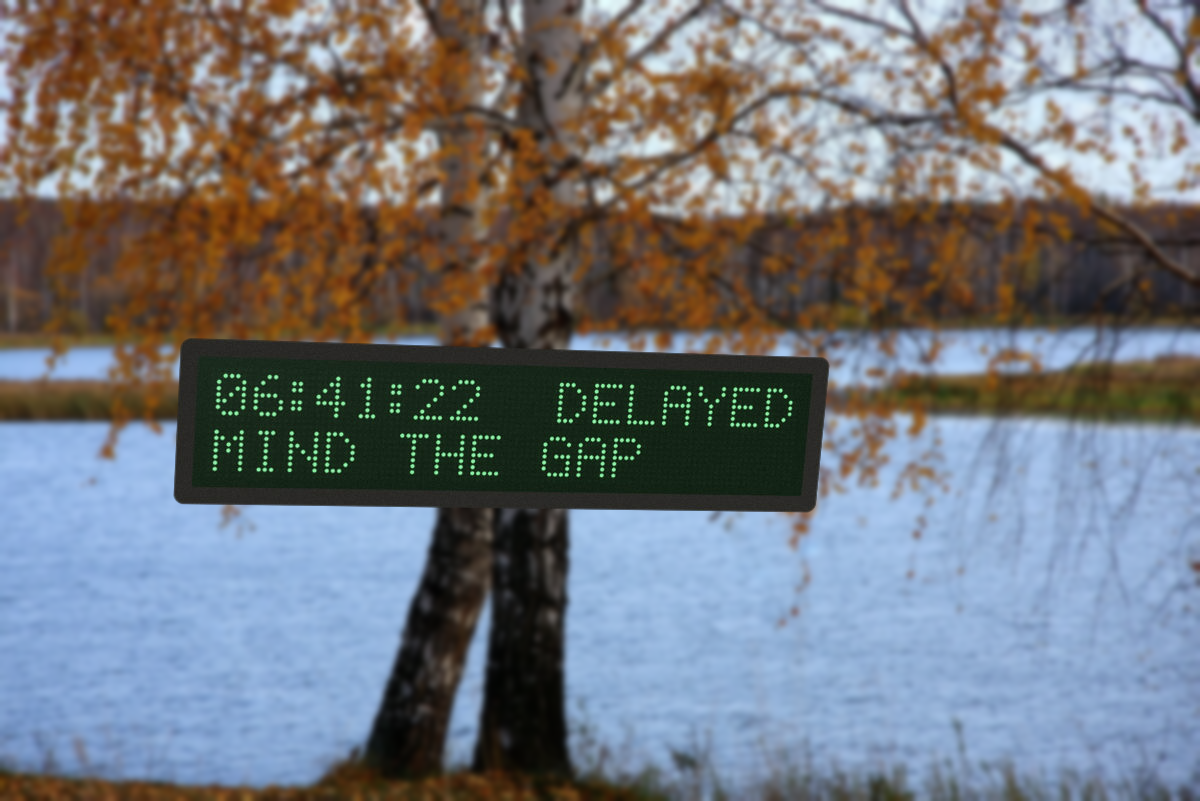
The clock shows 6.41.22
